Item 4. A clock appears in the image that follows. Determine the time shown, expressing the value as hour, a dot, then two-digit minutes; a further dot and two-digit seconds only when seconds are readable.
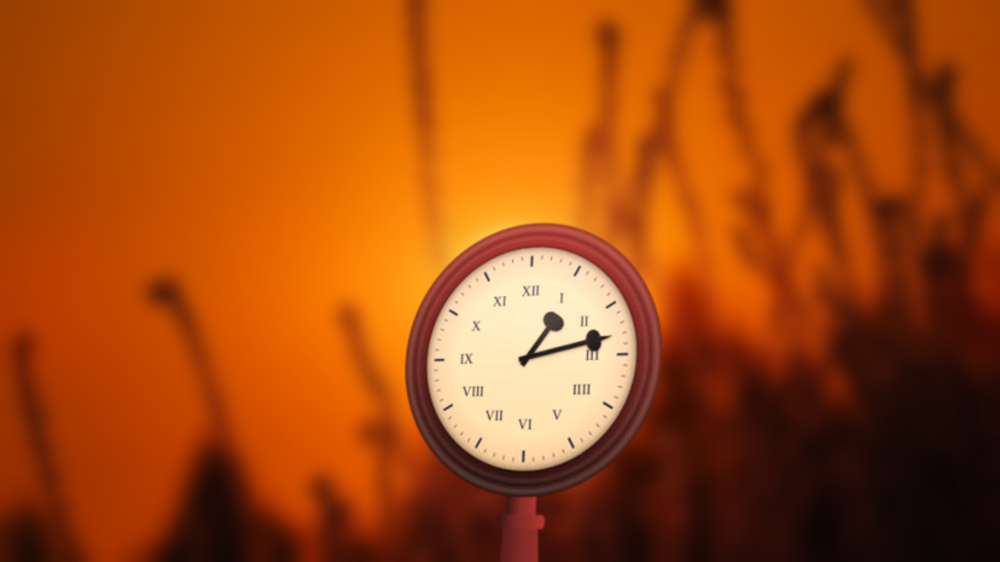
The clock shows 1.13
